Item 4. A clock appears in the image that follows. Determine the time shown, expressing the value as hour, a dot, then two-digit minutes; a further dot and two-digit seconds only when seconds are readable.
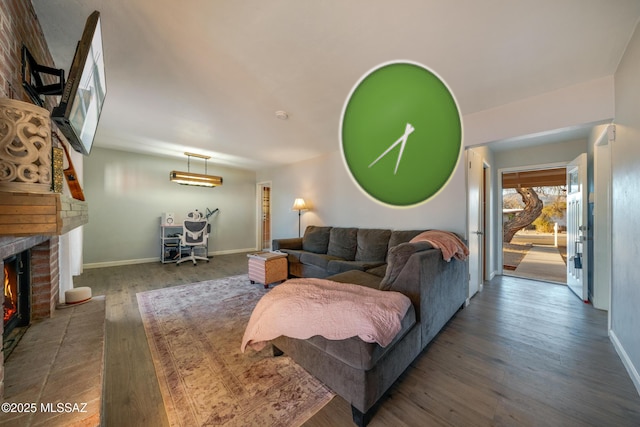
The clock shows 6.39
